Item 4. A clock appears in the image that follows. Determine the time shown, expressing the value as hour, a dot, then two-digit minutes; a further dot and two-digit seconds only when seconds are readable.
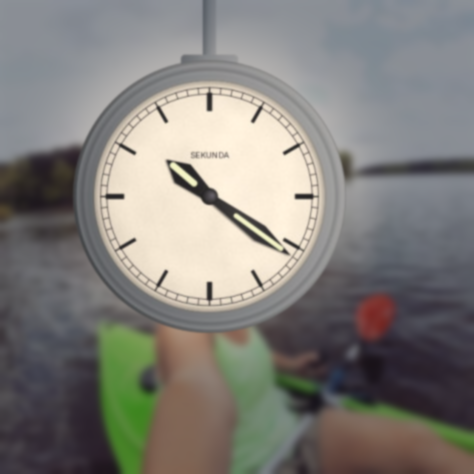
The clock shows 10.21
